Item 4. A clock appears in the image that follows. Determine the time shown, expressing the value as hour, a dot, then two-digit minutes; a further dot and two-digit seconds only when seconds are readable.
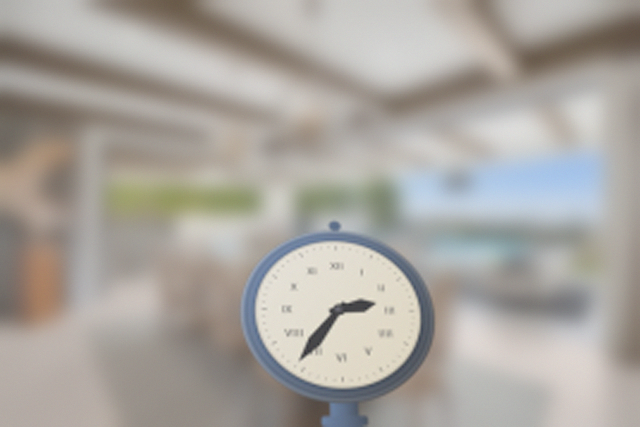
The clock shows 2.36
